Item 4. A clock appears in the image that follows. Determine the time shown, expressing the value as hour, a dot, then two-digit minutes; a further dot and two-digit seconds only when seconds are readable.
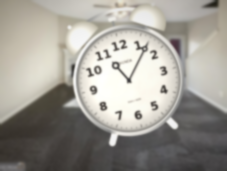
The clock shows 11.07
